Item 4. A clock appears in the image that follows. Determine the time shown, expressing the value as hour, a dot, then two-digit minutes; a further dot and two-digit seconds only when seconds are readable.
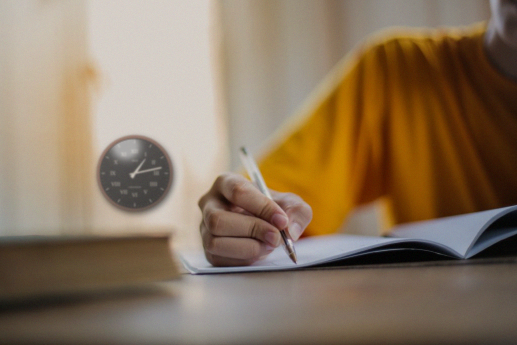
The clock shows 1.13
